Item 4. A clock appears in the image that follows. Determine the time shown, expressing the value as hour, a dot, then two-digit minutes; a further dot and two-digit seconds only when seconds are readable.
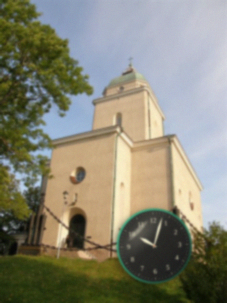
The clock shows 10.03
